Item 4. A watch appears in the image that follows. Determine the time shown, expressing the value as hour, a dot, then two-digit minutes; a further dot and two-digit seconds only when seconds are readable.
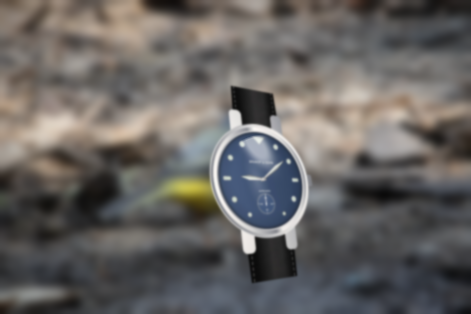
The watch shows 9.09
